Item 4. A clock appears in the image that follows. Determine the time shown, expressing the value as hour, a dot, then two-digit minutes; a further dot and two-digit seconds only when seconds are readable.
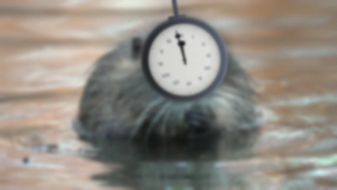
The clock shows 11.59
